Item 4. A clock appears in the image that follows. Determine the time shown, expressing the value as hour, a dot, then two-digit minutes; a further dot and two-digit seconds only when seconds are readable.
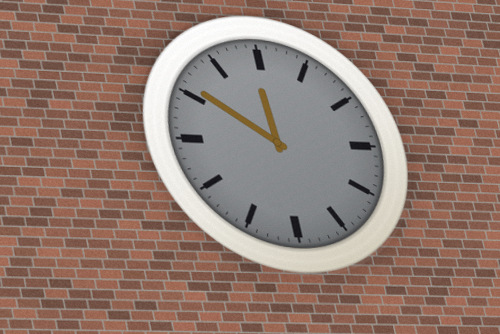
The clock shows 11.51
